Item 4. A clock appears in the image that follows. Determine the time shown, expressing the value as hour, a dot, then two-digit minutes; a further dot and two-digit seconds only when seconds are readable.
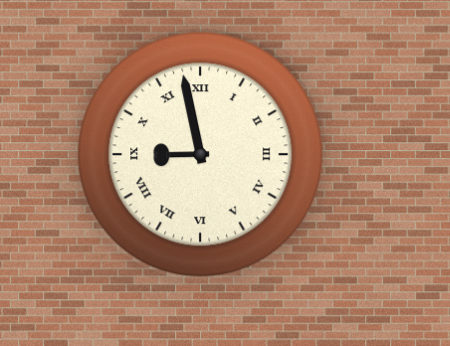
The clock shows 8.58
